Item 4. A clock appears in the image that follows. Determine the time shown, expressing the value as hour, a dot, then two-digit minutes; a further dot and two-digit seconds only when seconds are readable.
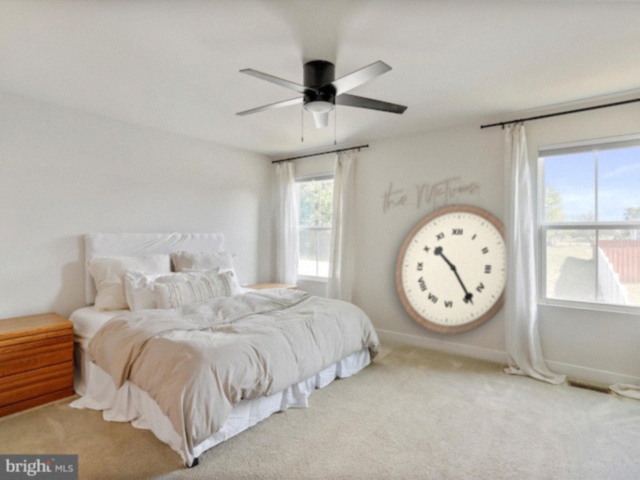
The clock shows 10.24
